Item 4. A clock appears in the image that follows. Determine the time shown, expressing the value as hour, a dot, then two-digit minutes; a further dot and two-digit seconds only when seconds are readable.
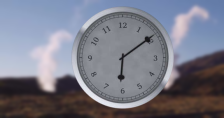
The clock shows 6.09
